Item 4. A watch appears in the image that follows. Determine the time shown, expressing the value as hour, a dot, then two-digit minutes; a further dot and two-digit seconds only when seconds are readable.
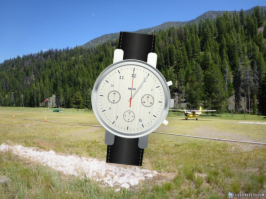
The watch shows 1.05
